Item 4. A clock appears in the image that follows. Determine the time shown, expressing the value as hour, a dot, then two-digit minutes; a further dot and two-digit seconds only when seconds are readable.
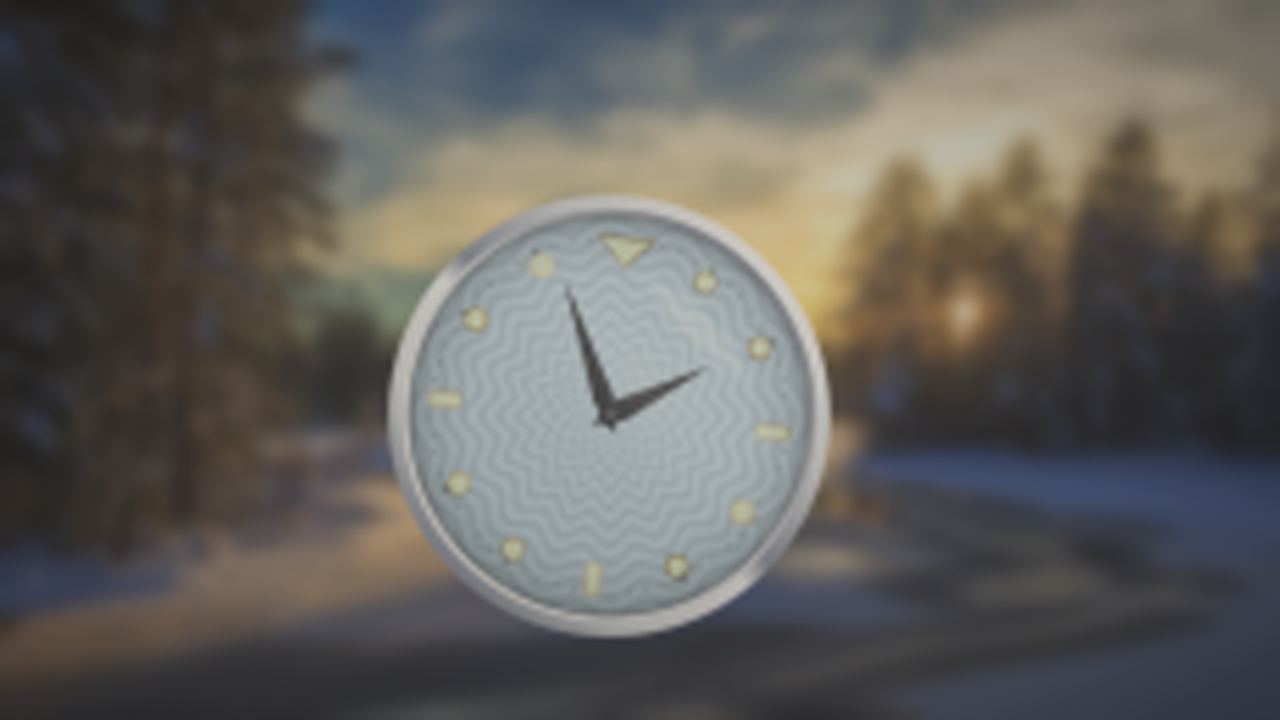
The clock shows 1.56
